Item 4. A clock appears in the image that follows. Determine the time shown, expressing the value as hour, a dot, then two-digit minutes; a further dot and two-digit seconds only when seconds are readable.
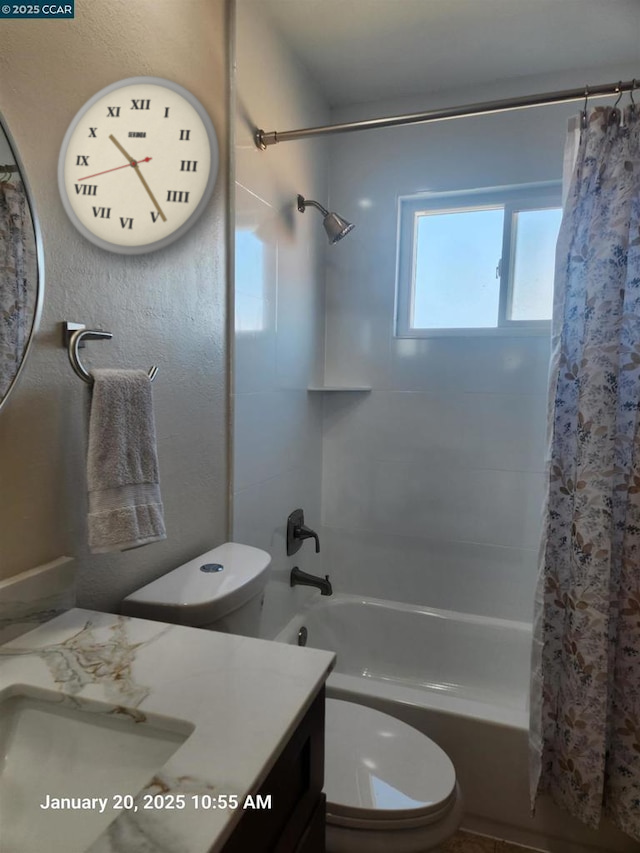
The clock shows 10.23.42
